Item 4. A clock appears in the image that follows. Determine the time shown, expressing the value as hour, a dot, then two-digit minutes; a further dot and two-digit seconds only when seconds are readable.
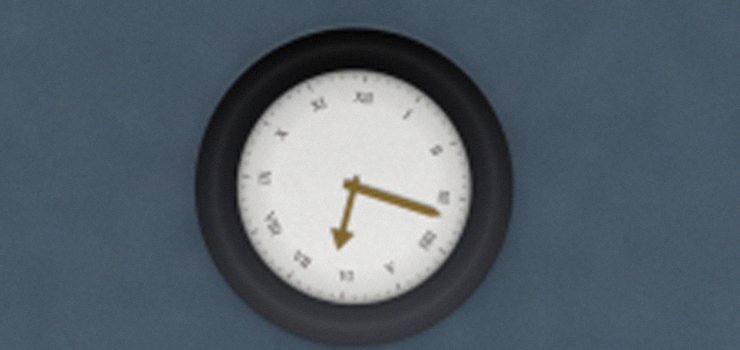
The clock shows 6.17
